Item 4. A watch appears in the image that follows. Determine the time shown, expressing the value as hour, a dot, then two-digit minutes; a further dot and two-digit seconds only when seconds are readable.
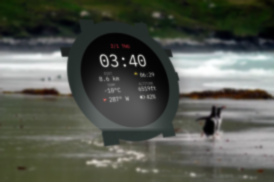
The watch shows 3.40
